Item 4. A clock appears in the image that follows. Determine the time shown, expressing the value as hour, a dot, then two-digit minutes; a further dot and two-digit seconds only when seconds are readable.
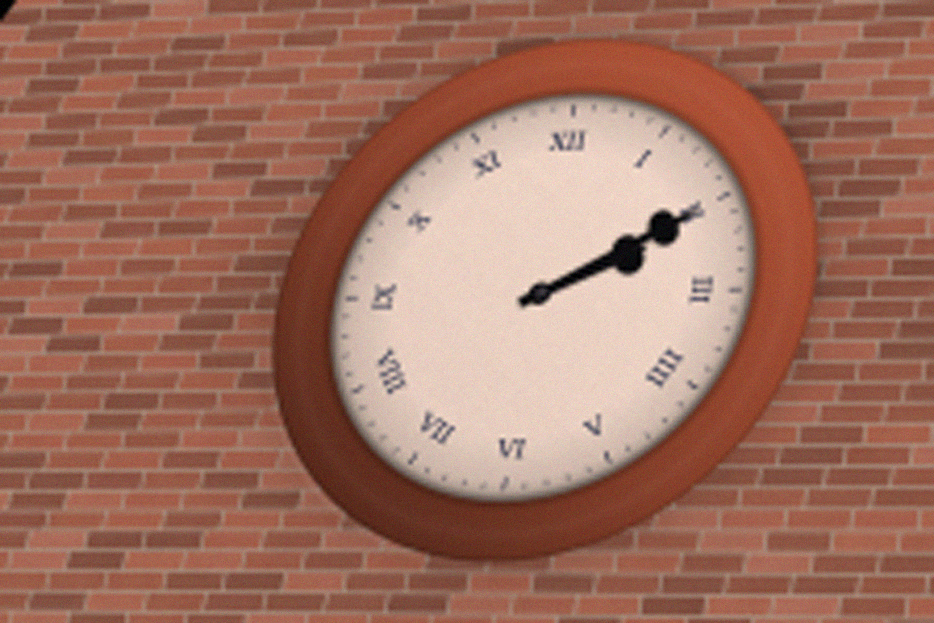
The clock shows 2.10
